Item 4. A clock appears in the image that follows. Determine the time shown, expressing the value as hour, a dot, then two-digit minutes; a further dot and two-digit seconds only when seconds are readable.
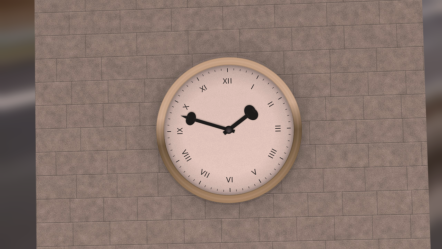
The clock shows 1.48
